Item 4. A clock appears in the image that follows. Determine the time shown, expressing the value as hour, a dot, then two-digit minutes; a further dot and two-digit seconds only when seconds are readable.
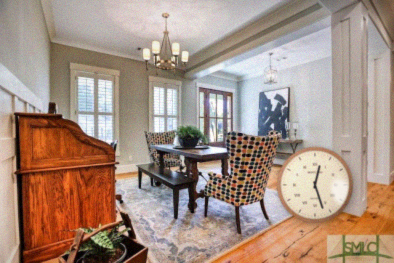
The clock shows 12.27
